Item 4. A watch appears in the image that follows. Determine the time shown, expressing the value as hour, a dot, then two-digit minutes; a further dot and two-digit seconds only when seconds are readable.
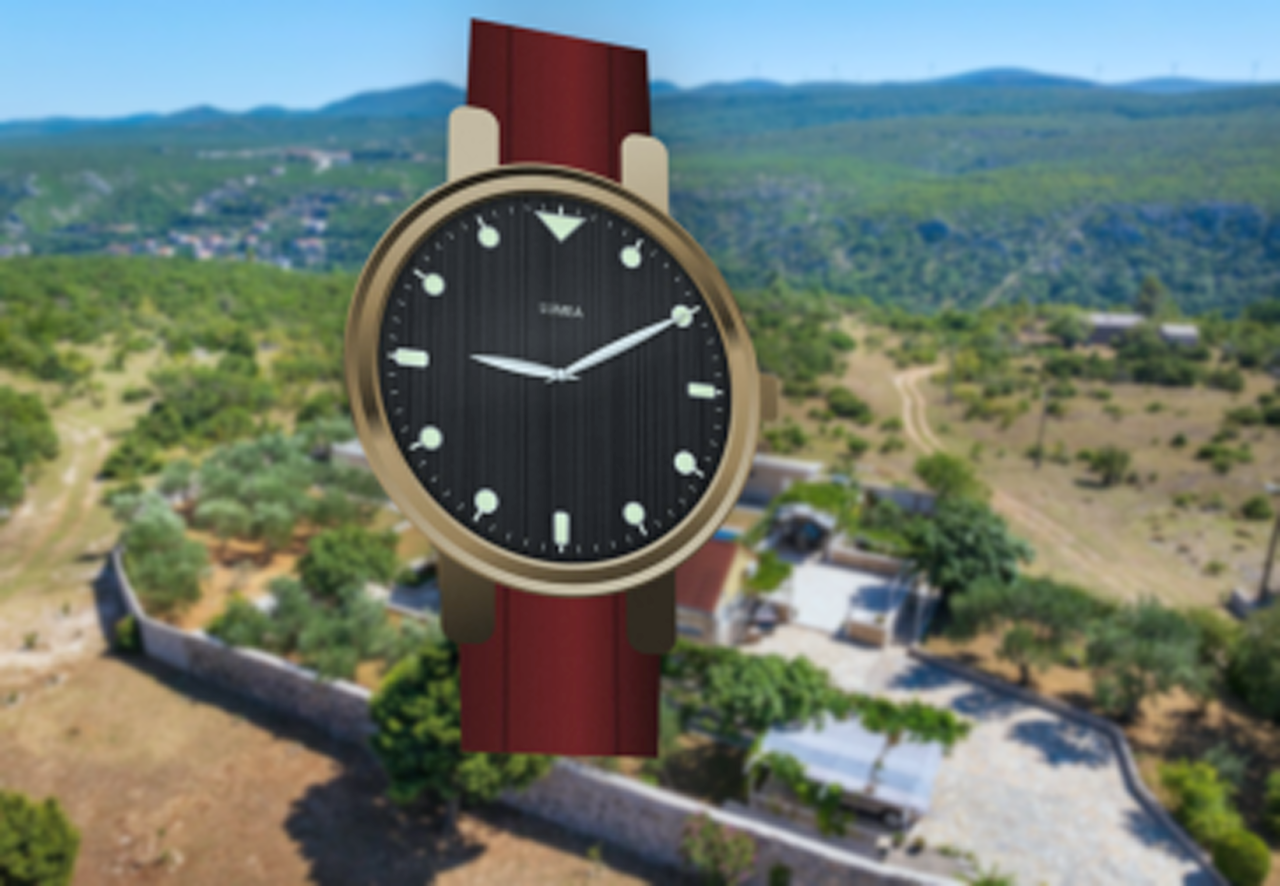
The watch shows 9.10
